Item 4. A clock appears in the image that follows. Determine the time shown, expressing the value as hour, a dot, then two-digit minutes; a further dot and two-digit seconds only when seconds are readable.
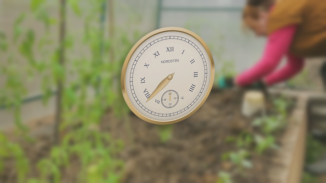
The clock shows 7.38
